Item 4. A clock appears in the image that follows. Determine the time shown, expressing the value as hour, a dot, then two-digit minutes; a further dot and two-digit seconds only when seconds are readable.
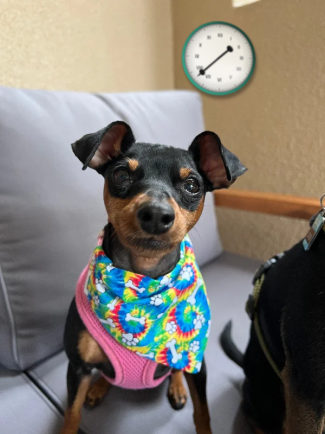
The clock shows 1.38
